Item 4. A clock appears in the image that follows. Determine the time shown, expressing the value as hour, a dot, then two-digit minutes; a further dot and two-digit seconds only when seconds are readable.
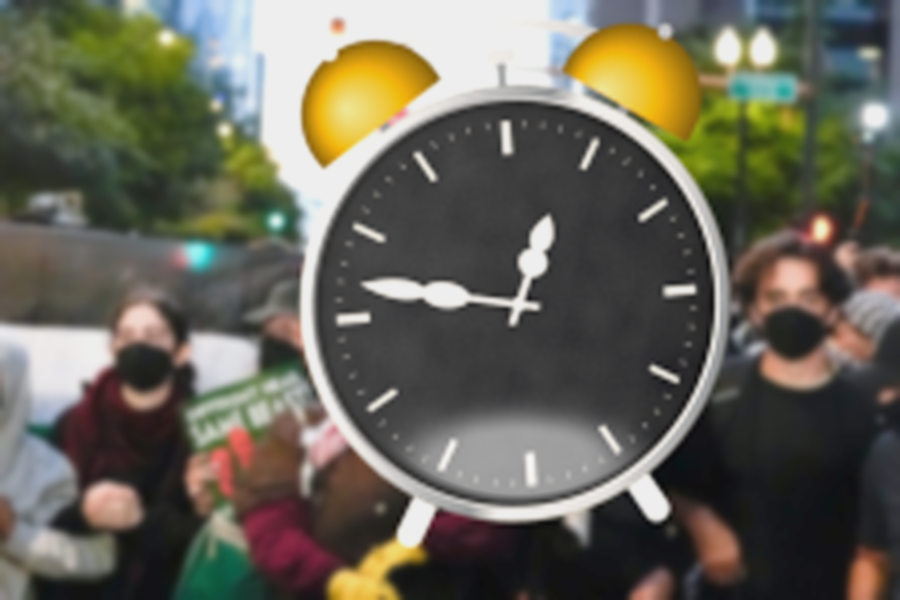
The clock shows 12.47
